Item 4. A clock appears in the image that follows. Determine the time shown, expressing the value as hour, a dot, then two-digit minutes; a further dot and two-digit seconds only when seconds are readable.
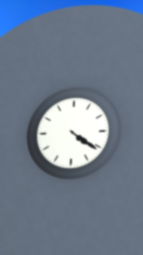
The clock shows 4.21
